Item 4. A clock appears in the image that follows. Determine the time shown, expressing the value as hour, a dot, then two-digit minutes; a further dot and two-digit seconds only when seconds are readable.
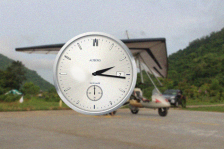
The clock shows 2.16
